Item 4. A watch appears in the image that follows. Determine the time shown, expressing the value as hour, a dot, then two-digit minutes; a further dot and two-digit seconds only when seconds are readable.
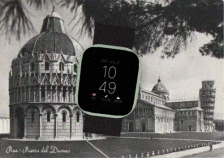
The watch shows 10.49
